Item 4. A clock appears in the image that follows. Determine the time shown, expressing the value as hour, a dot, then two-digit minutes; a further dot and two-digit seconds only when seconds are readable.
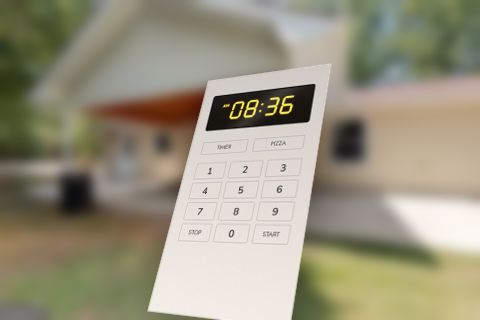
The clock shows 8.36
